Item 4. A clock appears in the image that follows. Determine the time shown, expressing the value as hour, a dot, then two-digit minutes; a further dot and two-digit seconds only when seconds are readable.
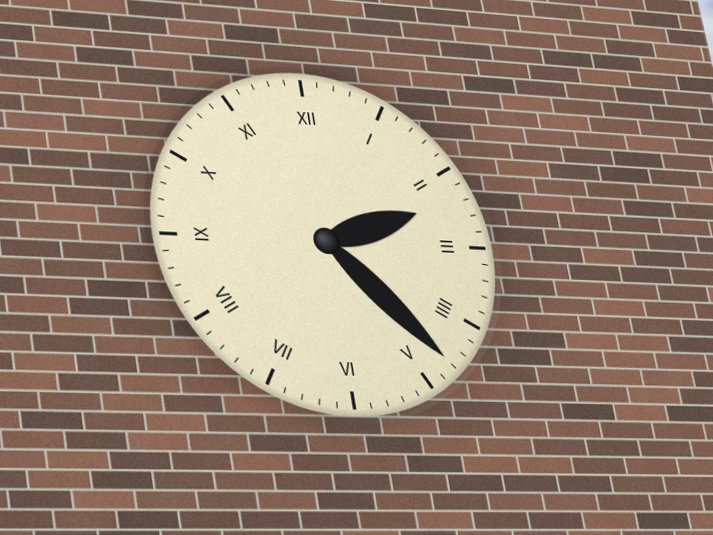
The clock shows 2.23
